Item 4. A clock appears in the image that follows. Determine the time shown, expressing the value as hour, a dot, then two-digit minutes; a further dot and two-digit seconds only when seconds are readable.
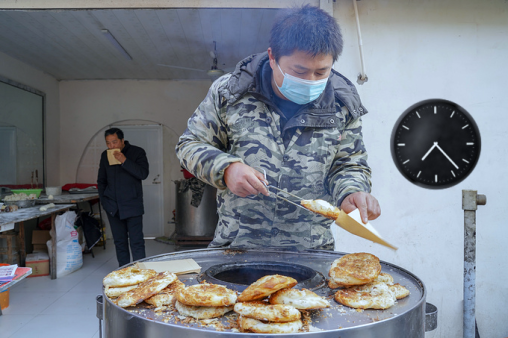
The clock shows 7.23
